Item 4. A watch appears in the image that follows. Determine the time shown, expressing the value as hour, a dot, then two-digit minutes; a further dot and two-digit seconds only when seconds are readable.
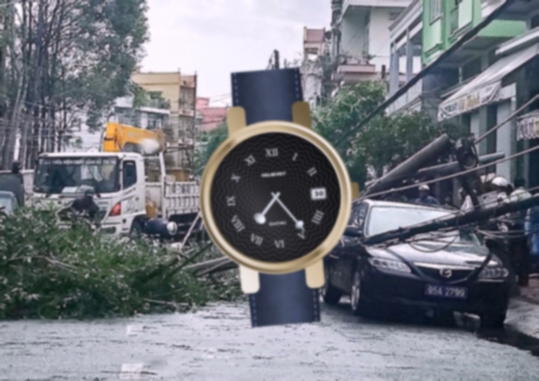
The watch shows 7.24
